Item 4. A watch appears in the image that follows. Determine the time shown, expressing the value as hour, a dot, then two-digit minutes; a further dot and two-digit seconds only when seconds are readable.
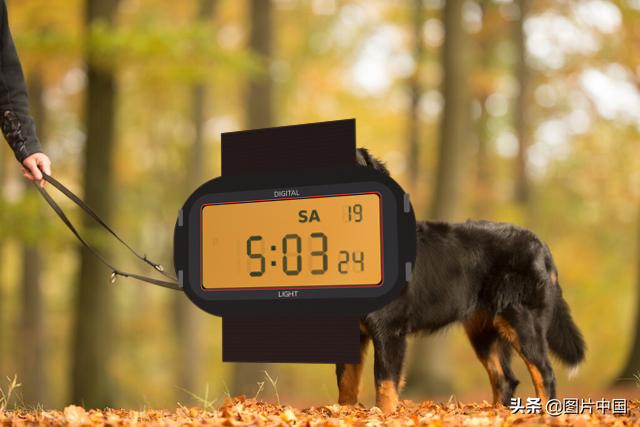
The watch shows 5.03.24
